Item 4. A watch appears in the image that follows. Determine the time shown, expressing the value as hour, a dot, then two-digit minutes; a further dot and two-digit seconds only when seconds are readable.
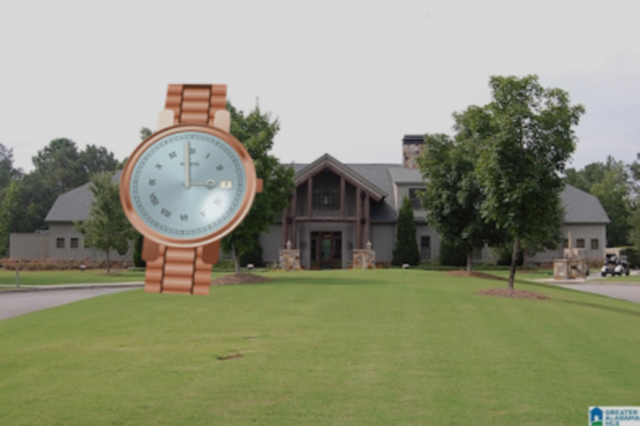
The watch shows 2.59
